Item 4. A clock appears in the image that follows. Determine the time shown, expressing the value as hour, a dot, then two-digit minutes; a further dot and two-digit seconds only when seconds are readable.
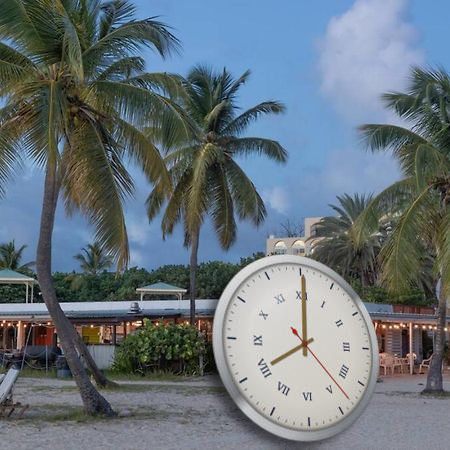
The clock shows 8.00.23
